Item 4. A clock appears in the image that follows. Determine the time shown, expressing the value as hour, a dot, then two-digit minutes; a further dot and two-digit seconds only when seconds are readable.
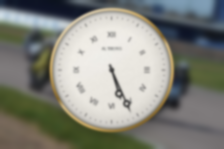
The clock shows 5.26
